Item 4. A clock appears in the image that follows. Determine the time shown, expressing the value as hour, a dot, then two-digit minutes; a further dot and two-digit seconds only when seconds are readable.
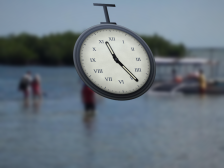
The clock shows 11.24
